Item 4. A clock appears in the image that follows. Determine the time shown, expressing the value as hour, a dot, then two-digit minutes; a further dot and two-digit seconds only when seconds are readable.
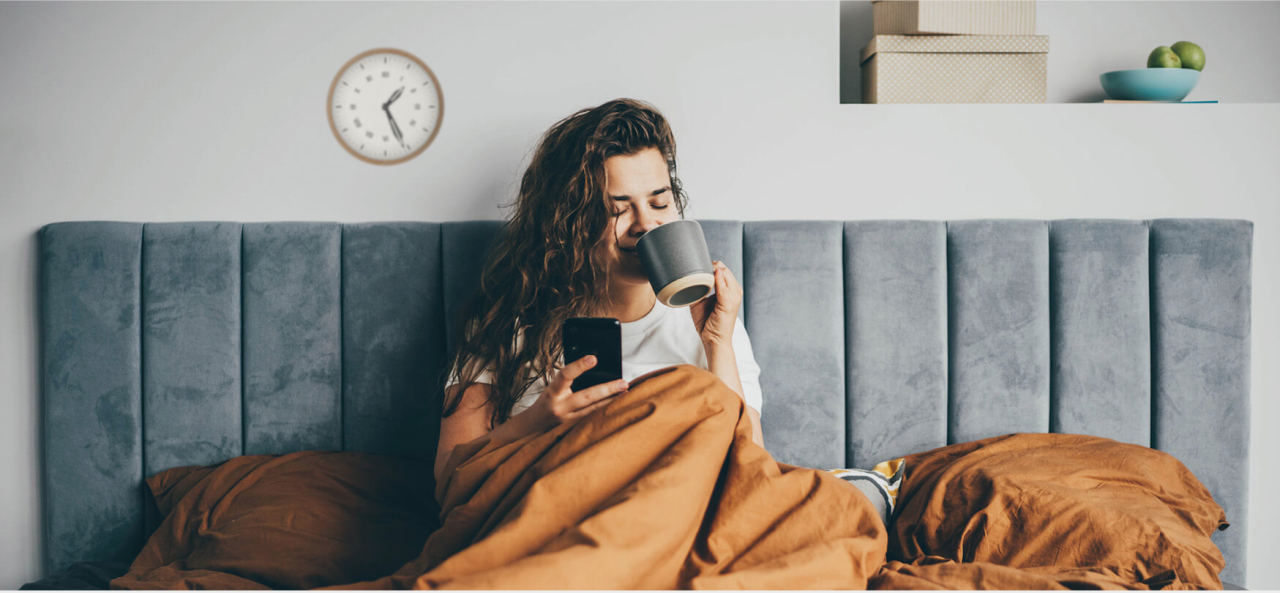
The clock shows 1.26
